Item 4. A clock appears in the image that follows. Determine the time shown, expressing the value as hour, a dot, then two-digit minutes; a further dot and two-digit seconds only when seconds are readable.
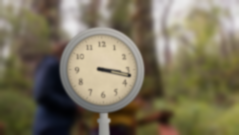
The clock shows 3.17
